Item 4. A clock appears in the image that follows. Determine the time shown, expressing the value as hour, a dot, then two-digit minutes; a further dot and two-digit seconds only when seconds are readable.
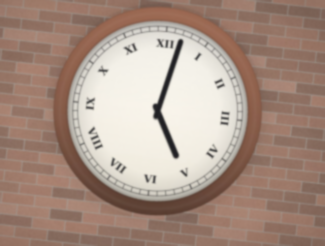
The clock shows 5.02
